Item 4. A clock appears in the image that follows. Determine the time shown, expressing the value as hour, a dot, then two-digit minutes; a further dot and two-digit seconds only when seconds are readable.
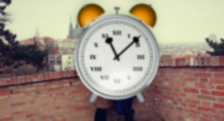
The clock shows 11.08
